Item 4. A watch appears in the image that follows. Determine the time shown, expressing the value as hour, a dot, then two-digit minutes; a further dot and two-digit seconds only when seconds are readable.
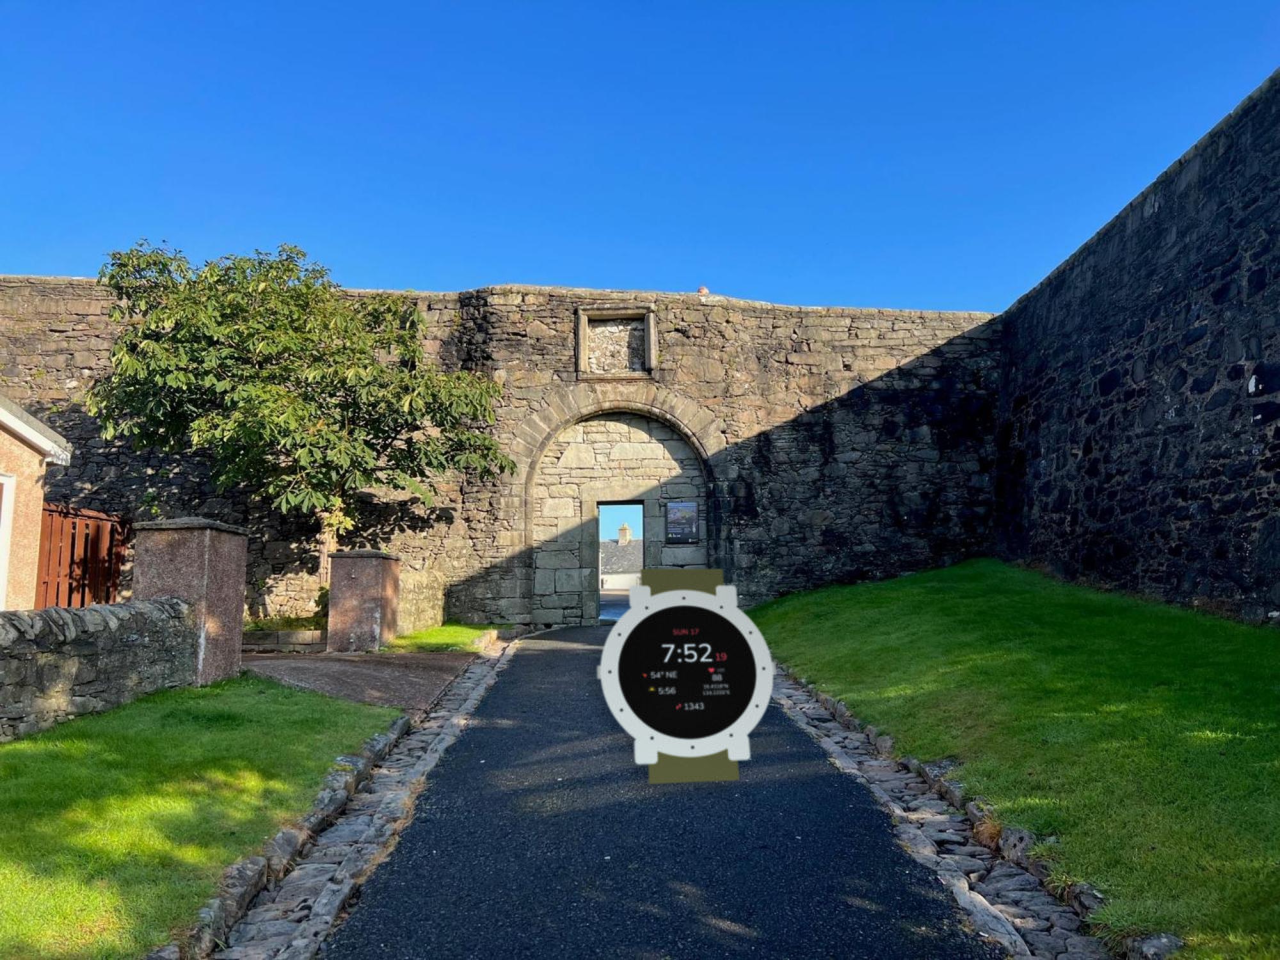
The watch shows 7.52.19
